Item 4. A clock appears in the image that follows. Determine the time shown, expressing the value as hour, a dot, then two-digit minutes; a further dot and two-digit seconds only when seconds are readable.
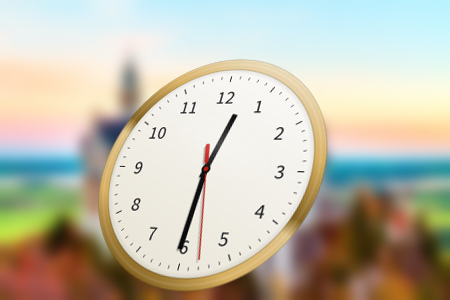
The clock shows 12.30.28
